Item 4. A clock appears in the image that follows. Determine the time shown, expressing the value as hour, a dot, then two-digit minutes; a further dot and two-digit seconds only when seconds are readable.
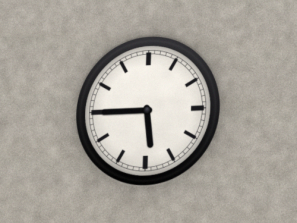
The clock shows 5.45
